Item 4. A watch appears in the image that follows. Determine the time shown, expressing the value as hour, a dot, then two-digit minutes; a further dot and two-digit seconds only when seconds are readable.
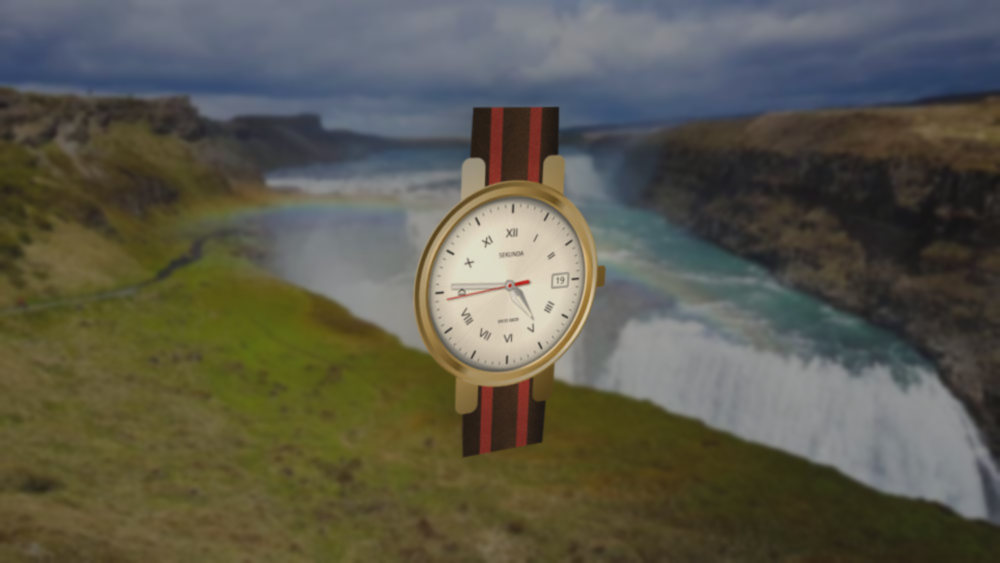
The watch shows 4.45.44
